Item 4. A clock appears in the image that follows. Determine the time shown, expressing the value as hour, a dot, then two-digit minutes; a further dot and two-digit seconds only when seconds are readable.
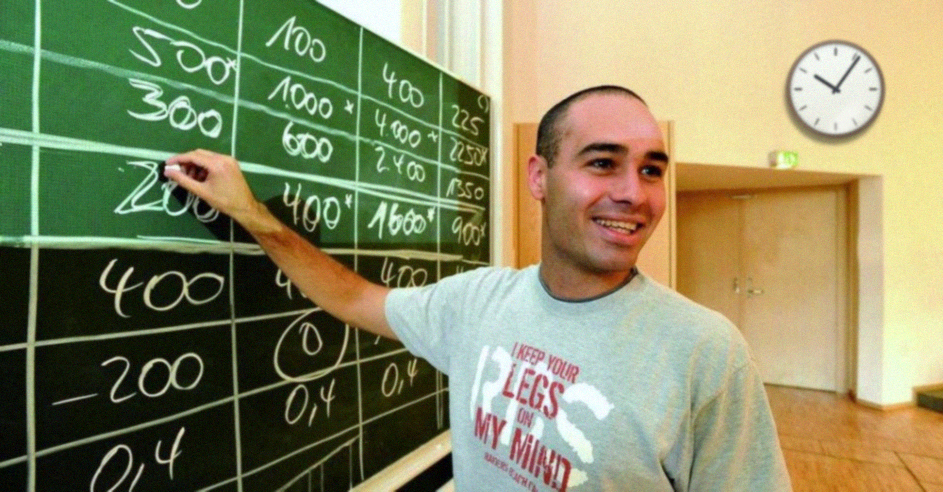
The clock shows 10.06
